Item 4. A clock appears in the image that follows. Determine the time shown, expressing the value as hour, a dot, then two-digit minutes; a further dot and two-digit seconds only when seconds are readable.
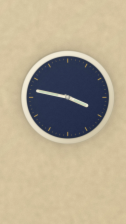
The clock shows 3.47
